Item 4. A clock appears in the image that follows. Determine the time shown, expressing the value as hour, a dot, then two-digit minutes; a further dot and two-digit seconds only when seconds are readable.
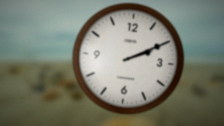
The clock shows 2.10
